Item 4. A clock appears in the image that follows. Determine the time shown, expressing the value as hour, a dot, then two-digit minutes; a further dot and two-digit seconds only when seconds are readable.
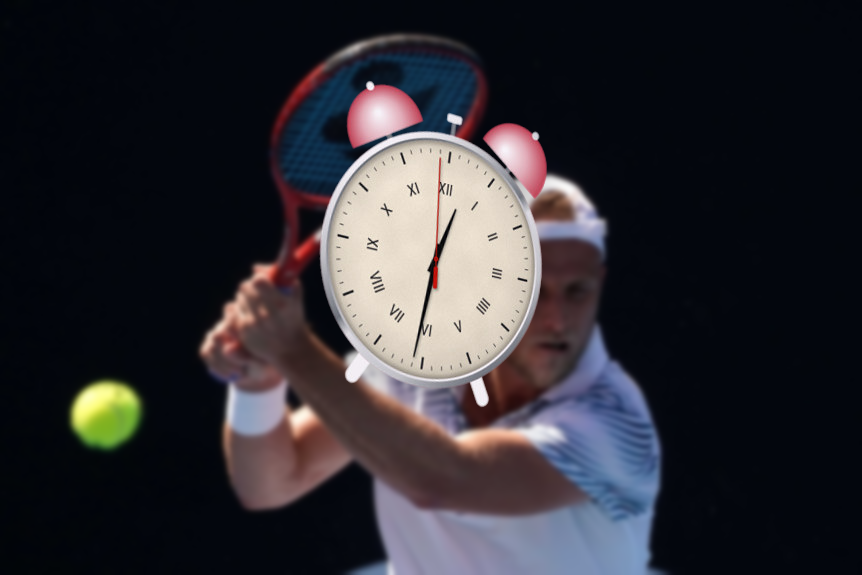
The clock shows 12.30.59
